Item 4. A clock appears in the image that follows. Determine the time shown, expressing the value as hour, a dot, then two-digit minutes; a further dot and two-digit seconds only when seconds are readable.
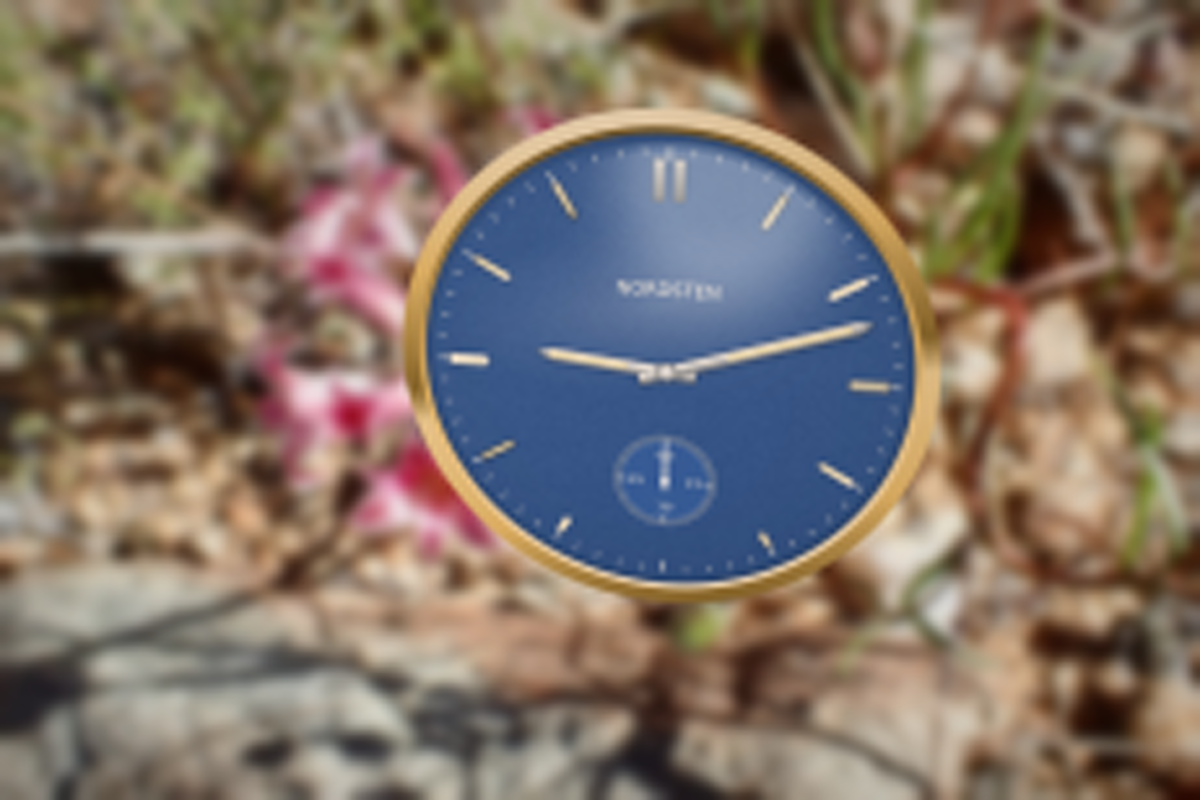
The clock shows 9.12
